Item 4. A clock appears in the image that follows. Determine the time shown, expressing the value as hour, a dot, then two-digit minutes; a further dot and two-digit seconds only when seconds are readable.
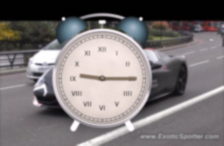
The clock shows 9.15
